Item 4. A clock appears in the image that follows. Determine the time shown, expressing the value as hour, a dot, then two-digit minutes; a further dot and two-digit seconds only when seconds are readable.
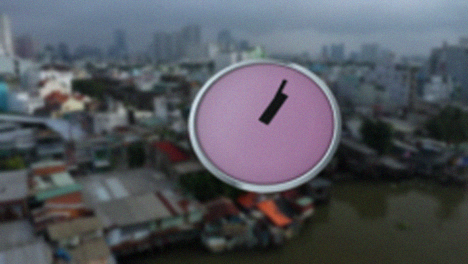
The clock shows 1.04
